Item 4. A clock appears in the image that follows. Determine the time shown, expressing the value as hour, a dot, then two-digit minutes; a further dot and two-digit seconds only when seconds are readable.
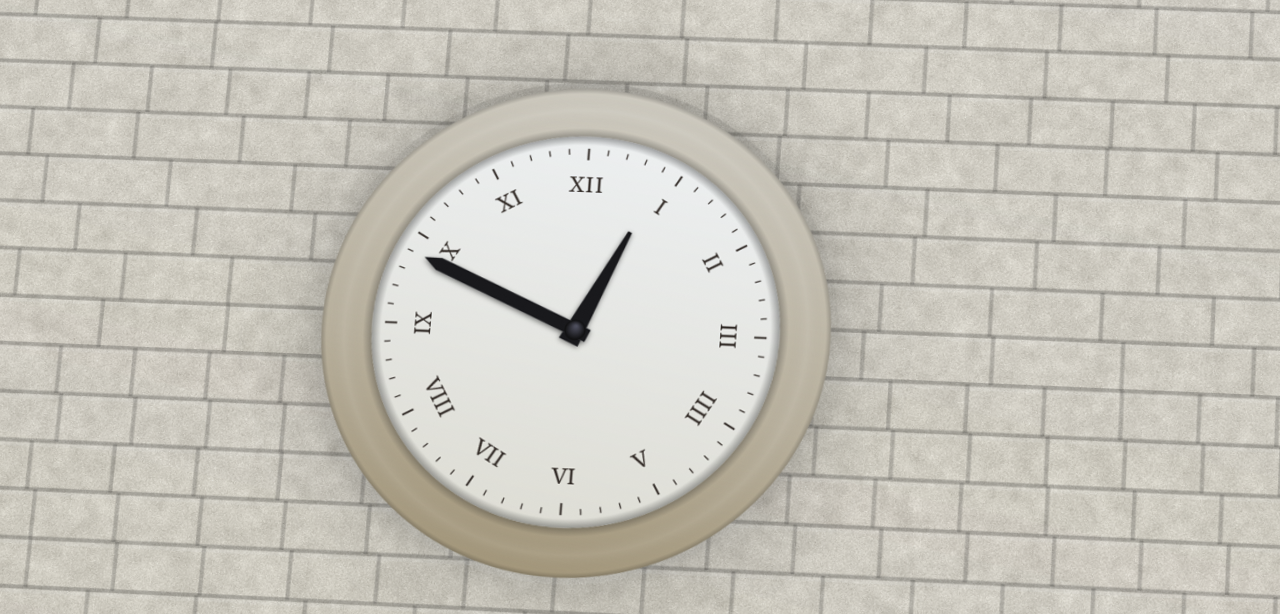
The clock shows 12.49
